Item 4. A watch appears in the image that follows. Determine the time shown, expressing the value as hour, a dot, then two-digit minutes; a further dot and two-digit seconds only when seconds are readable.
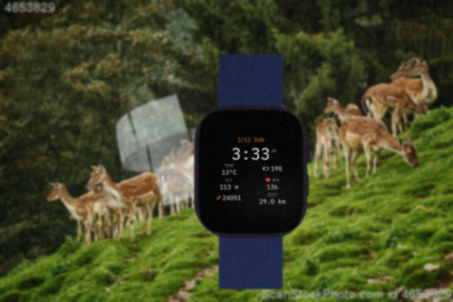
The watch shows 3.33
